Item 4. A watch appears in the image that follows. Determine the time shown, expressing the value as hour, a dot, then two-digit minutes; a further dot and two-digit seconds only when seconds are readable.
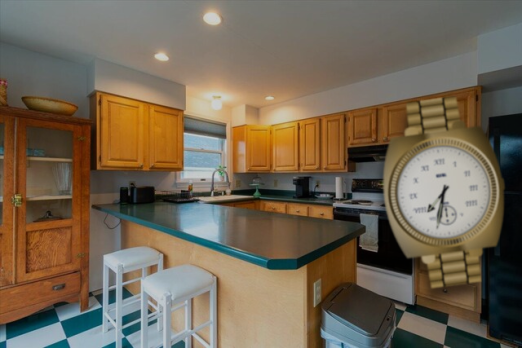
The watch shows 7.33
